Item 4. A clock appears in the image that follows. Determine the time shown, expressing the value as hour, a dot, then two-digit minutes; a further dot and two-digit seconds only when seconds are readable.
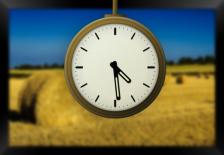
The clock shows 4.29
